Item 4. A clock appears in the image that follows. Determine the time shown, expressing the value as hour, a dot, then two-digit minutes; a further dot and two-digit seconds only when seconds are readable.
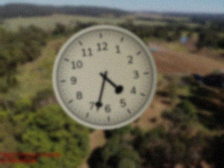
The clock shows 4.33
